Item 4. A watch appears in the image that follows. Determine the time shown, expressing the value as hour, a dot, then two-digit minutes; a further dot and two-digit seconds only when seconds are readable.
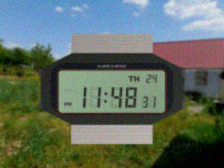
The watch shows 11.48.31
